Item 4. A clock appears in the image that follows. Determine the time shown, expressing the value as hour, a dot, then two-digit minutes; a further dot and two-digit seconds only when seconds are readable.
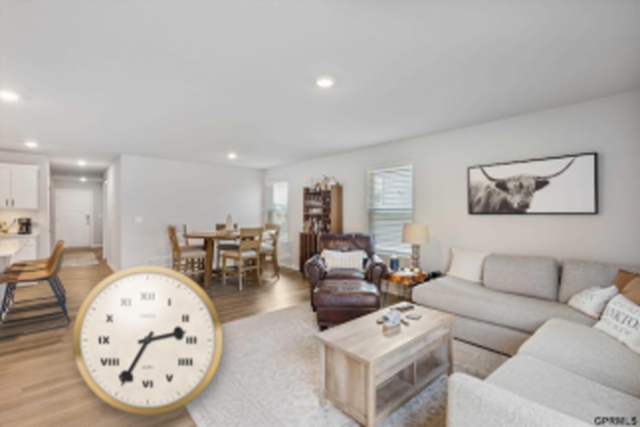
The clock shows 2.35
